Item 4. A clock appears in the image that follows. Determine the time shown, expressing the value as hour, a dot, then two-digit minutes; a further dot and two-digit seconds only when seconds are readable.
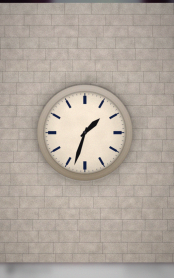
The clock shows 1.33
